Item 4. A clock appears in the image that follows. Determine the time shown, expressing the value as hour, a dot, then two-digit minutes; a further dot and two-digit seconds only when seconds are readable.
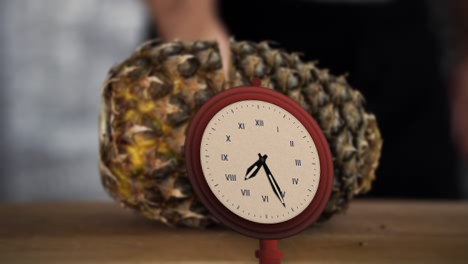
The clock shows 7.26
